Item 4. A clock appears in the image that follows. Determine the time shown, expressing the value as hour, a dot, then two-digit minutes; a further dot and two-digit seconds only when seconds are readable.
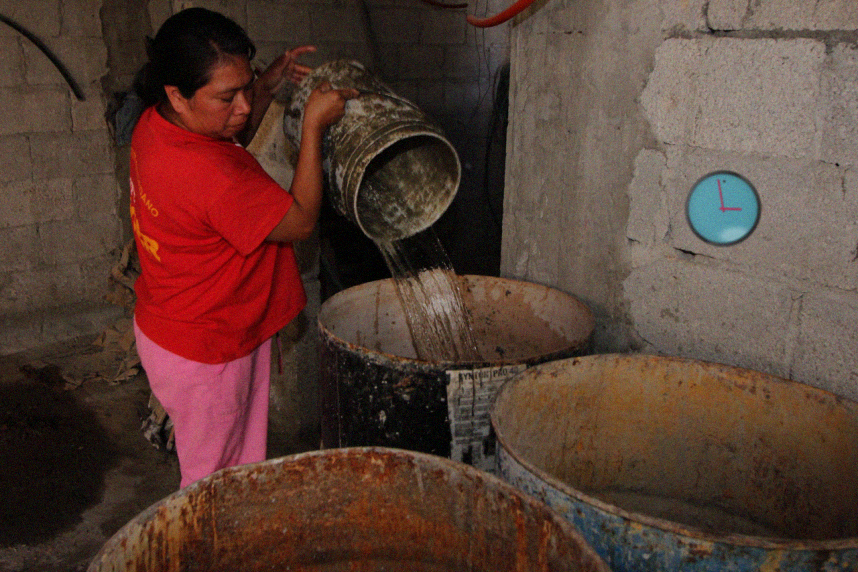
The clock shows 2.58
